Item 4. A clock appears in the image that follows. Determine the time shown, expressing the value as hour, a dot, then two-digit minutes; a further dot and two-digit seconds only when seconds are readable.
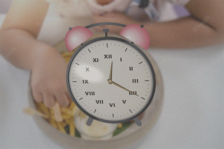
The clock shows 12.20
